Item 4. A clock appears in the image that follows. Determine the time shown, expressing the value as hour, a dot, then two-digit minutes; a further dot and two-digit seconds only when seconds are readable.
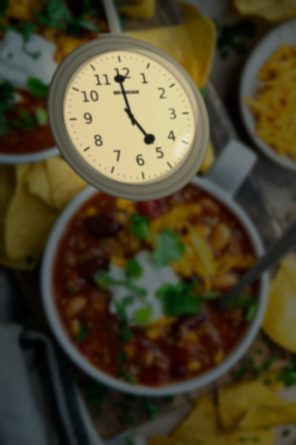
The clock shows 4.59
